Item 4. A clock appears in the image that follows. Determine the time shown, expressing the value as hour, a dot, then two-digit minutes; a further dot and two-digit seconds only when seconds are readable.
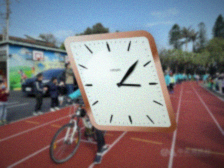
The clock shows 3.08
